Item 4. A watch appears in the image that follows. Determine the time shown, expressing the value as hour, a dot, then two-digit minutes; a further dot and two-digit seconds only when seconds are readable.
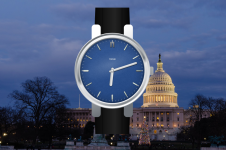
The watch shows 6.12
